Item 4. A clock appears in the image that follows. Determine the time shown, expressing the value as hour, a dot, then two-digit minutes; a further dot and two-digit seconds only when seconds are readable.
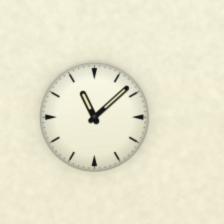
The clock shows 11.08
